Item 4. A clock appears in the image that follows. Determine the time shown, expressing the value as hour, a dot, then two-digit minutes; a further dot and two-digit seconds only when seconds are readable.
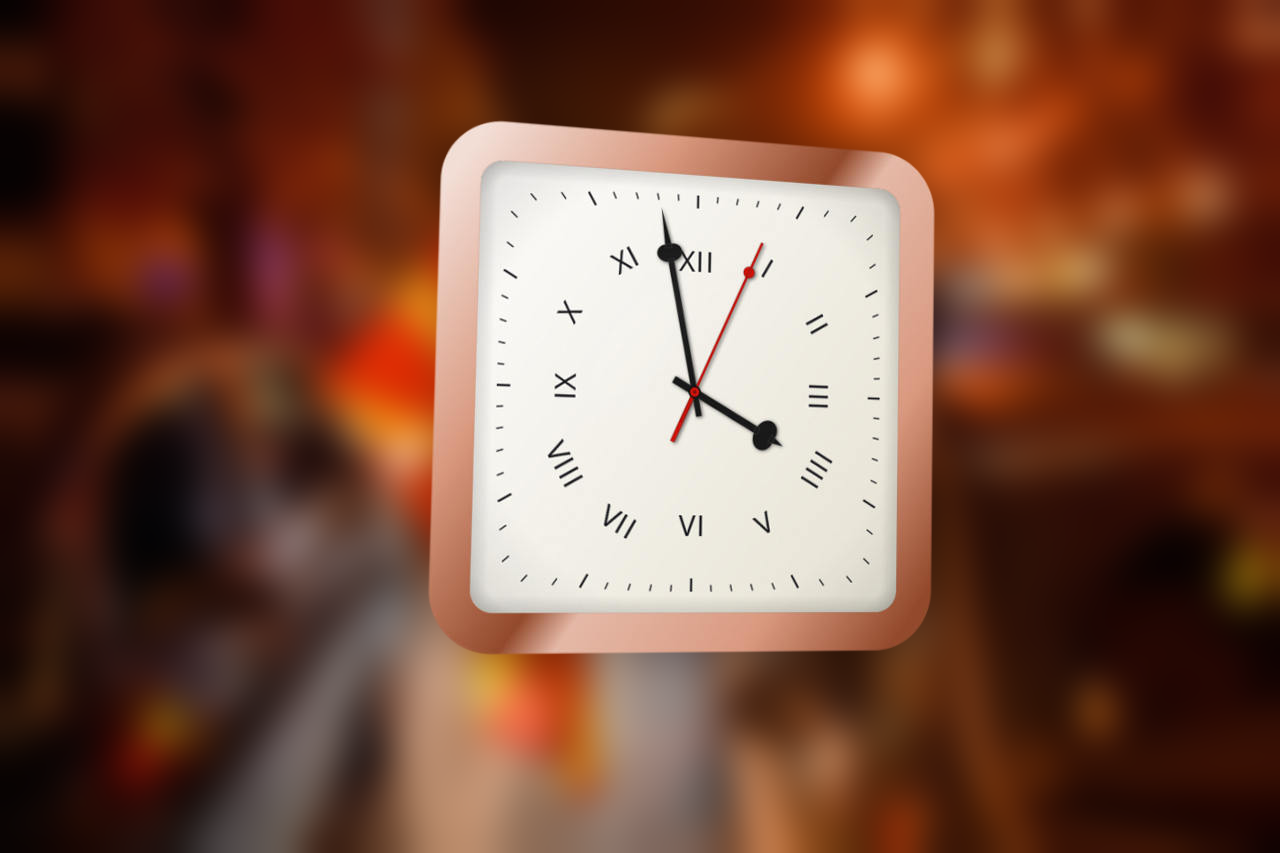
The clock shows 3.58.04
